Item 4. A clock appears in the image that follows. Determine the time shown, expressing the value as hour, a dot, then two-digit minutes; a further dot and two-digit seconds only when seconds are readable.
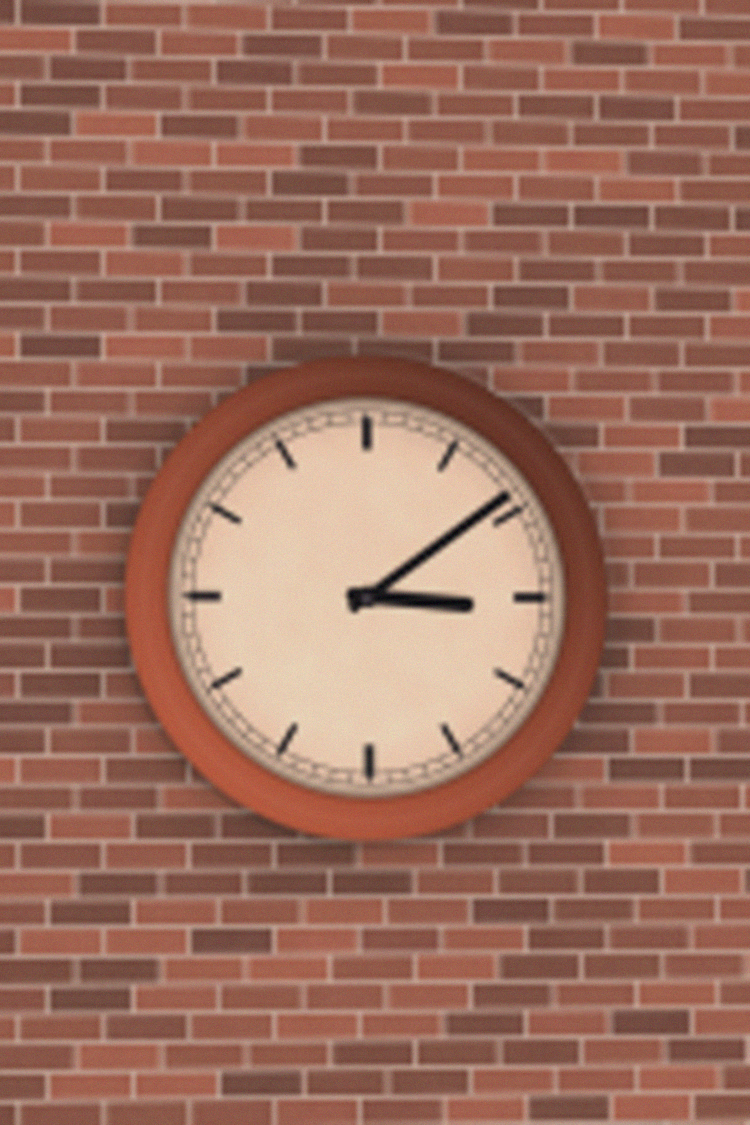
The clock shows 3.09
